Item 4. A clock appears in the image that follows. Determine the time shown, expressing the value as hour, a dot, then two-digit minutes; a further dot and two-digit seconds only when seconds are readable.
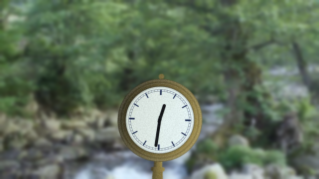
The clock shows 12.31
